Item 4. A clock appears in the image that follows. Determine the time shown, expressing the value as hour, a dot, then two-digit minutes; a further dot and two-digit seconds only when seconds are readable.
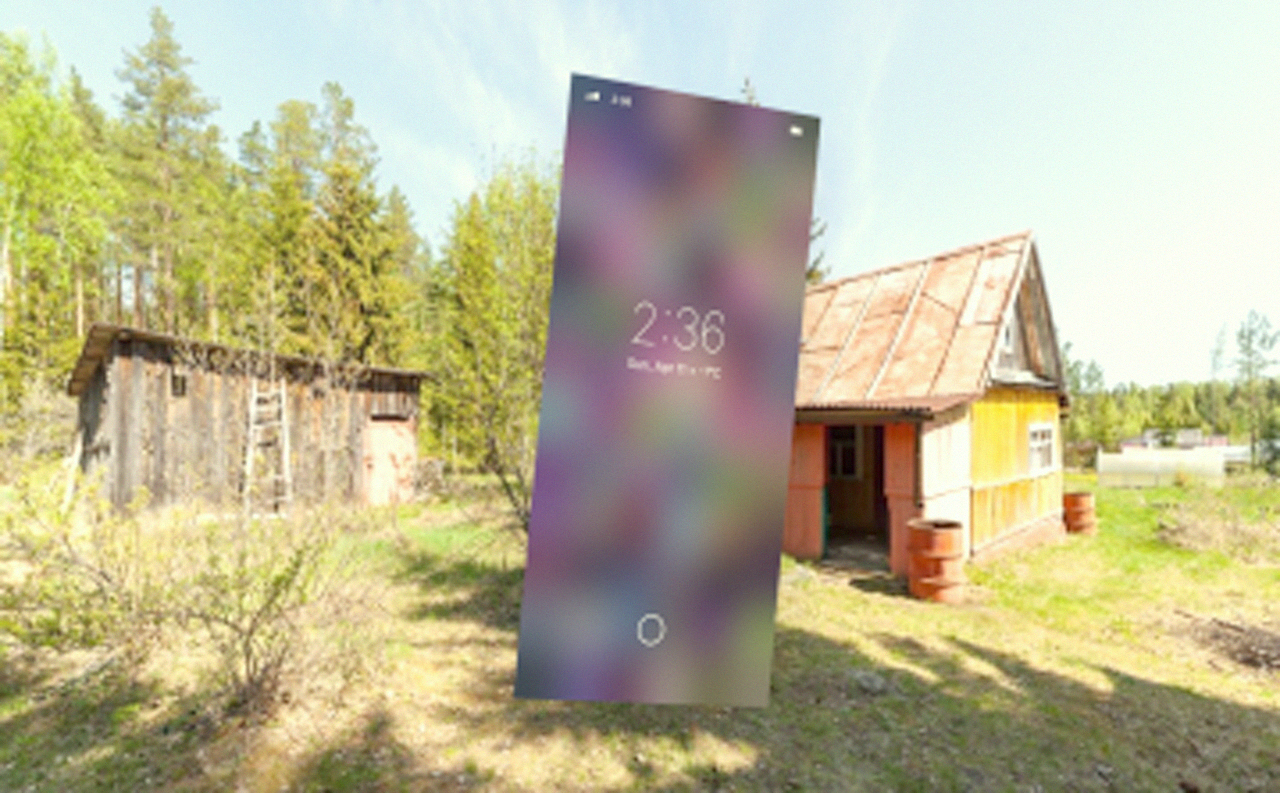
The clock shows 2.36
